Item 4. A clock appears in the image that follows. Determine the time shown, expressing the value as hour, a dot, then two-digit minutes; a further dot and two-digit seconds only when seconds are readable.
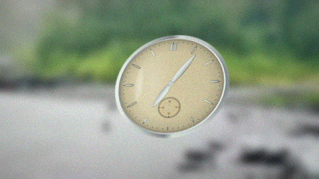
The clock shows 7.06
